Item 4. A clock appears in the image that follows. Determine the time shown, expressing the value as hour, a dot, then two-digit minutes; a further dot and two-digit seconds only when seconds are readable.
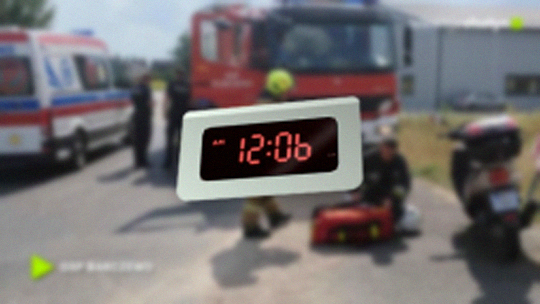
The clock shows 12.06
